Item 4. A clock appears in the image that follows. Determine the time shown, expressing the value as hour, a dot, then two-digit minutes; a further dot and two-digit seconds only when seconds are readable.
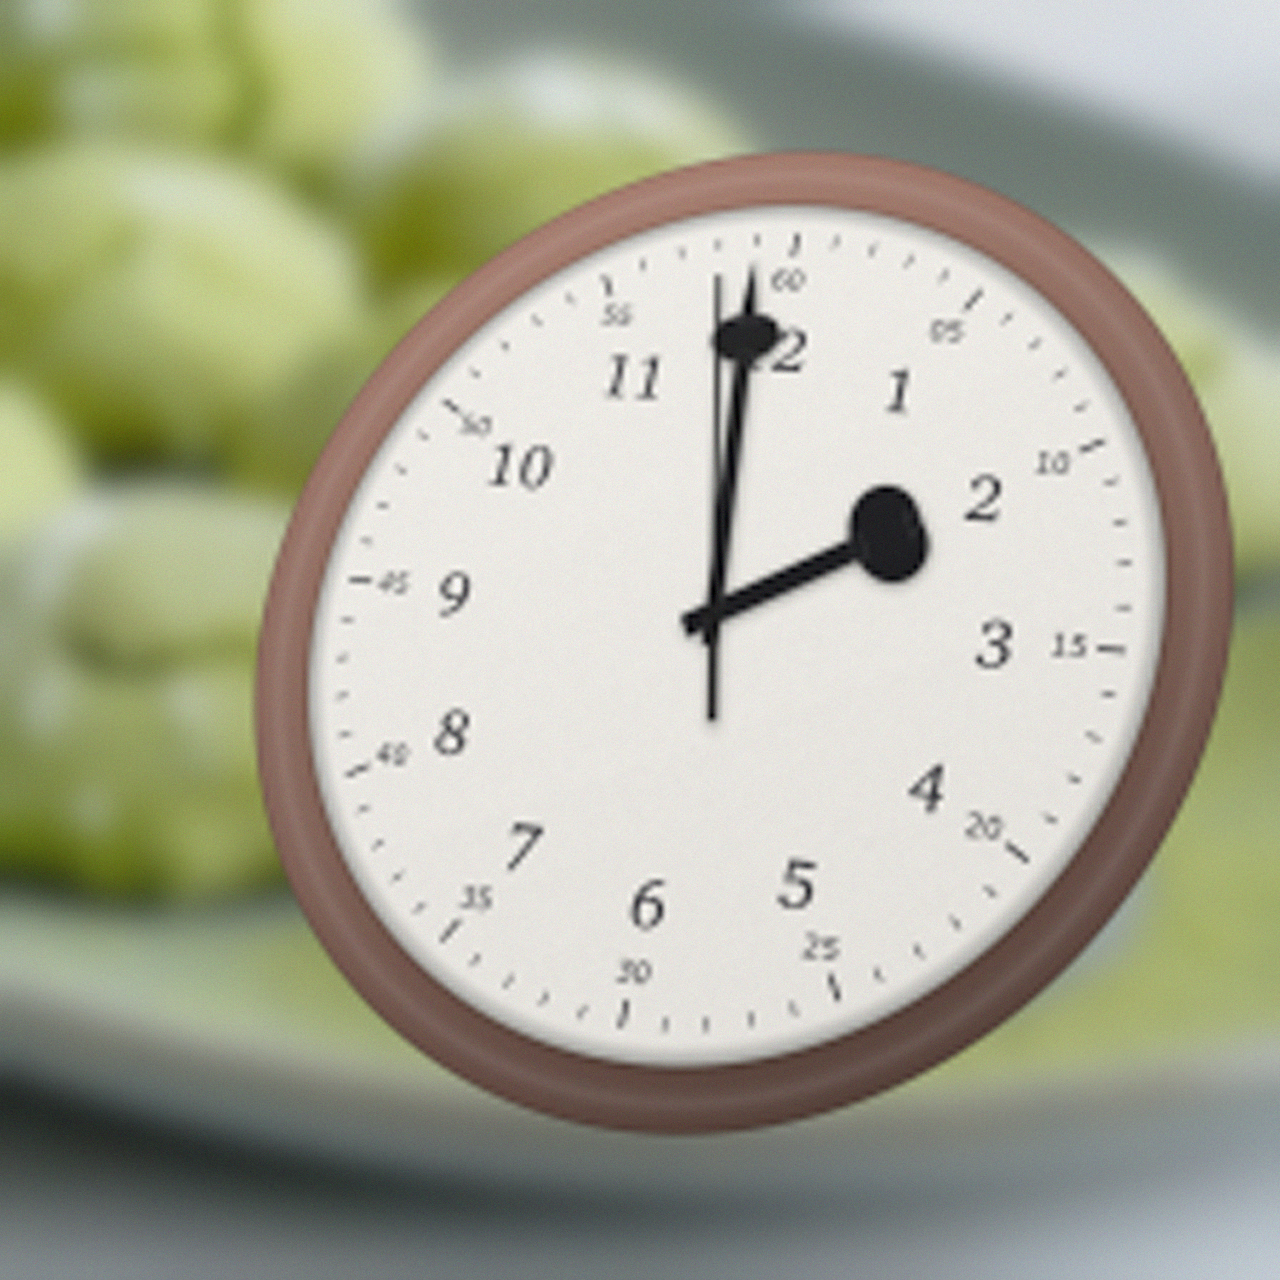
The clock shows 1.58.58
